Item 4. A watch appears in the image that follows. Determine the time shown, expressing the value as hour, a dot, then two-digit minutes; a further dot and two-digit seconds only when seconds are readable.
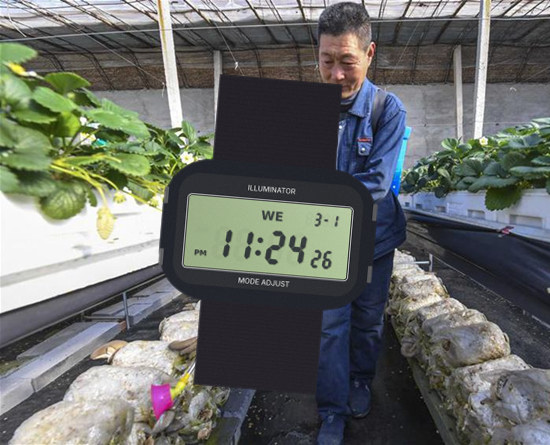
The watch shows 11.24.26
